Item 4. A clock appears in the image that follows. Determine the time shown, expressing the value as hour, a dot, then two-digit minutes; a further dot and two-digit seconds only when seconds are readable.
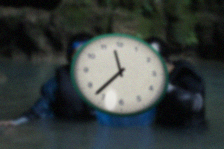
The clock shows 11.37
